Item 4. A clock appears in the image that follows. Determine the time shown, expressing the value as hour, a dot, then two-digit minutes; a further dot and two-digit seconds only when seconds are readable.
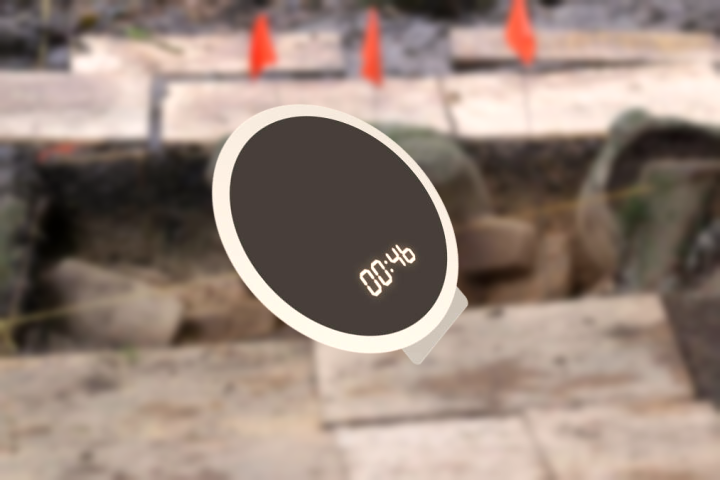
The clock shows 0.46
